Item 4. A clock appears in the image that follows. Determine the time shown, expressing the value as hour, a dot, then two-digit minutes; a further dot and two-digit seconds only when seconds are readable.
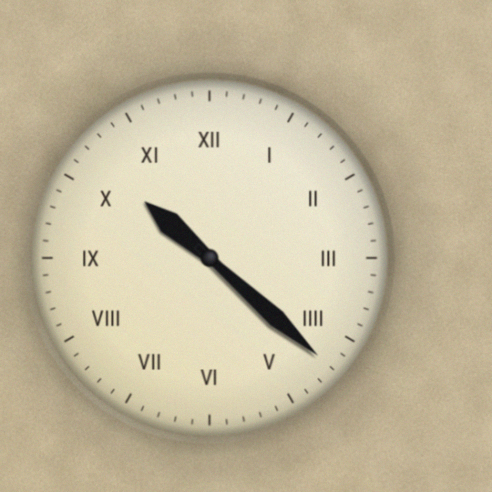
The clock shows 10.22
